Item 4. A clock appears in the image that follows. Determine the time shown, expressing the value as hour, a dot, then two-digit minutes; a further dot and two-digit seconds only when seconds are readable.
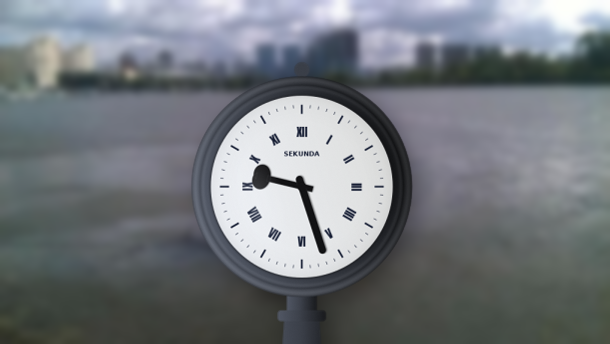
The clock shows 9.27
